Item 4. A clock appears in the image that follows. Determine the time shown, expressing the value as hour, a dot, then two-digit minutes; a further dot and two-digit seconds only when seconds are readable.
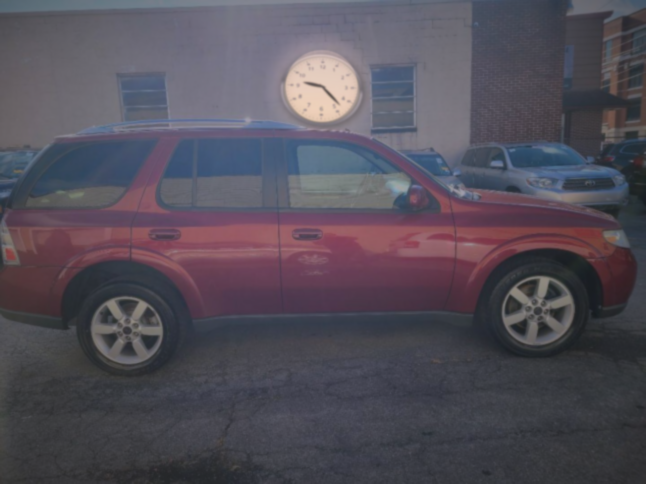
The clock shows 9.23
